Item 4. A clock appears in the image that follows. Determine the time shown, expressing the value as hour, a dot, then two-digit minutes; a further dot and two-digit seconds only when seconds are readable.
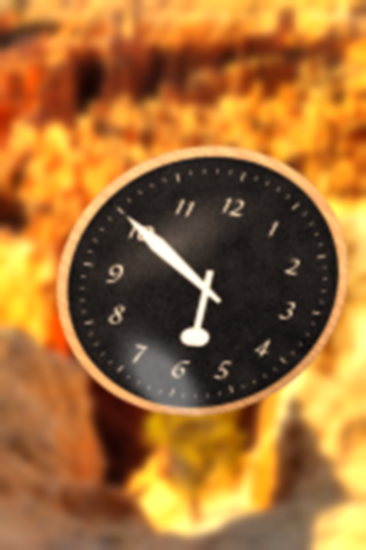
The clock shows 5.50
